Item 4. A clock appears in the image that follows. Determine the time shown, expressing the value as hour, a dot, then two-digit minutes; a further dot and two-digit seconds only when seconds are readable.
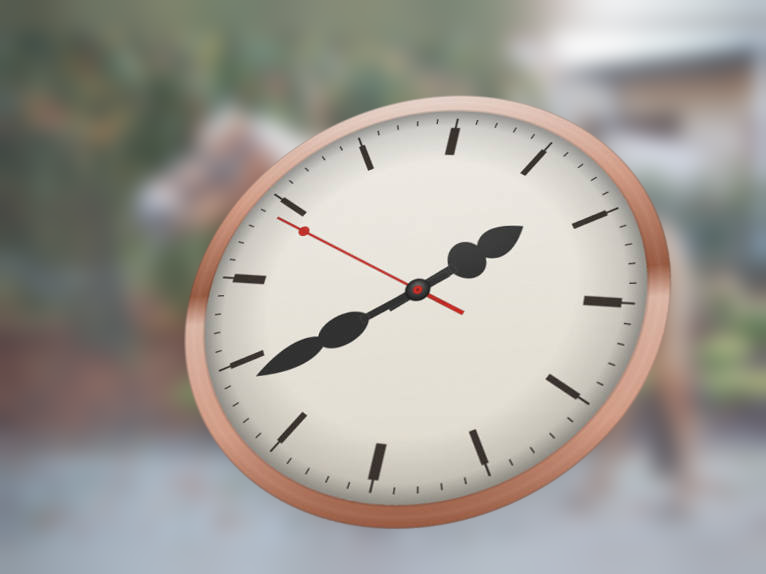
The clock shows 1.38.49
